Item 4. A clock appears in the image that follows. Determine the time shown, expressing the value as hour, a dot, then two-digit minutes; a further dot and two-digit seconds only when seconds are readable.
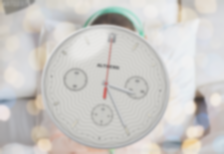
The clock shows 3.25
